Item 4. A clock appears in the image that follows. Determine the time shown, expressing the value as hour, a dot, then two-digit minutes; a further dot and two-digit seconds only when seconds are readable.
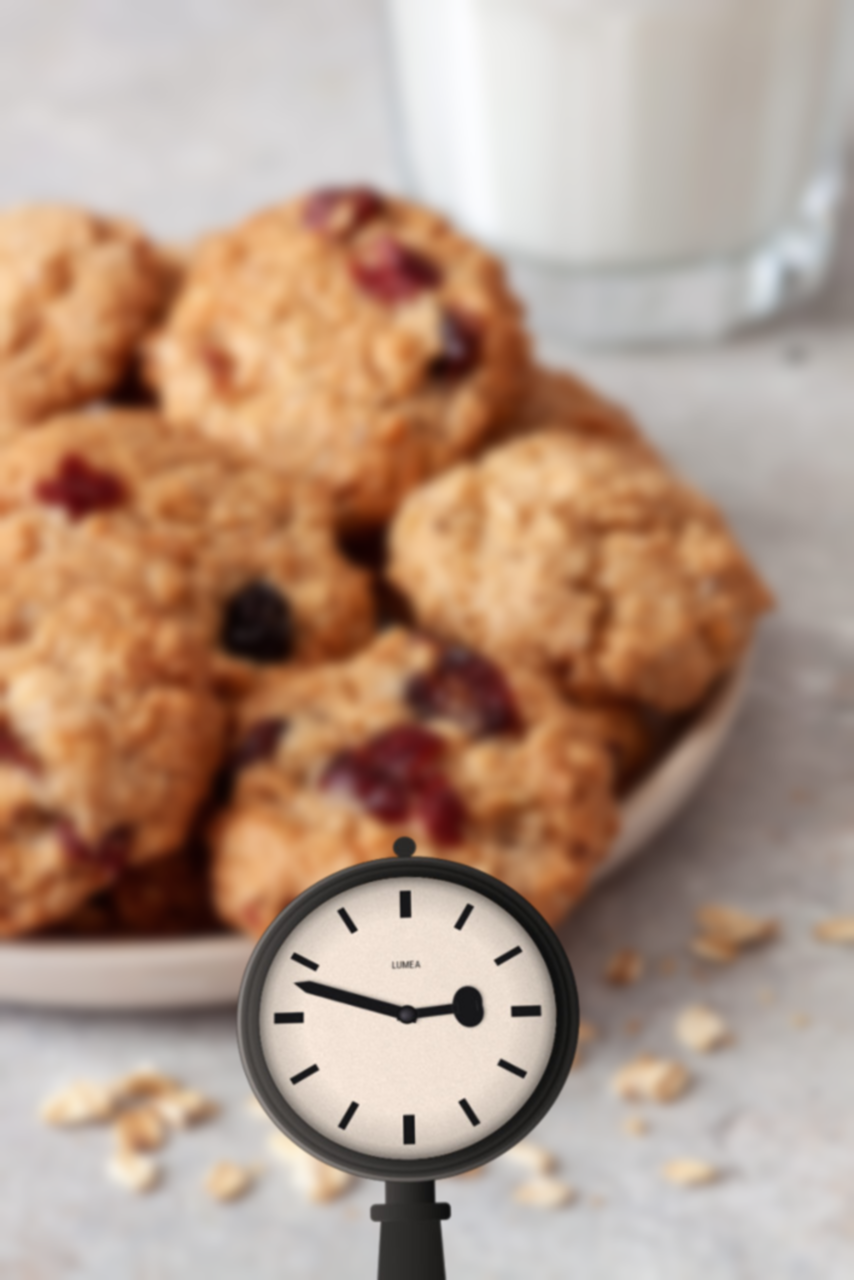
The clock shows 2.48
